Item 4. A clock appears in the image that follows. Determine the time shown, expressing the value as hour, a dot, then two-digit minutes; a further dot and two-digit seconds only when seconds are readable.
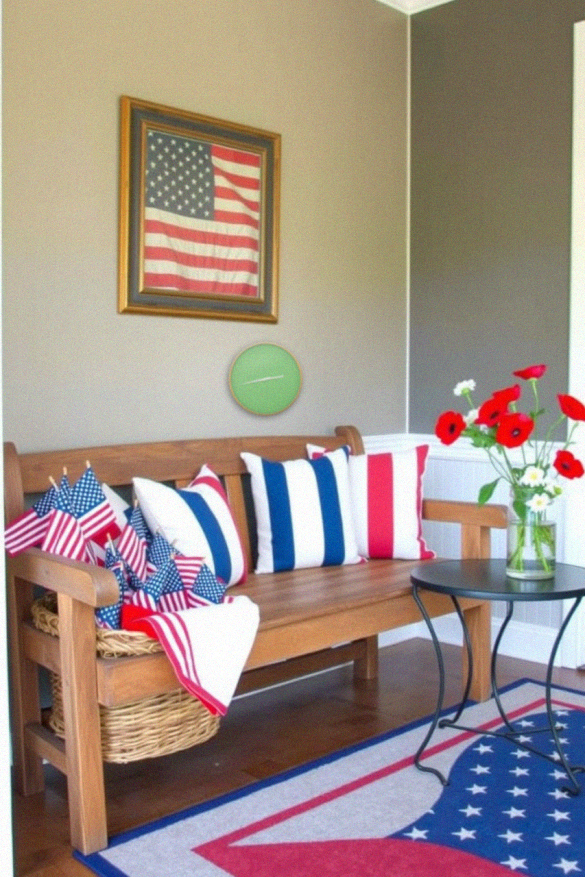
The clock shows 2.43
